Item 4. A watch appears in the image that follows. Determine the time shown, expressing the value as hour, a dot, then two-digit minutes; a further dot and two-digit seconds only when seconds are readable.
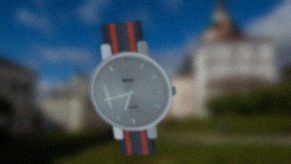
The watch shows 6.43
